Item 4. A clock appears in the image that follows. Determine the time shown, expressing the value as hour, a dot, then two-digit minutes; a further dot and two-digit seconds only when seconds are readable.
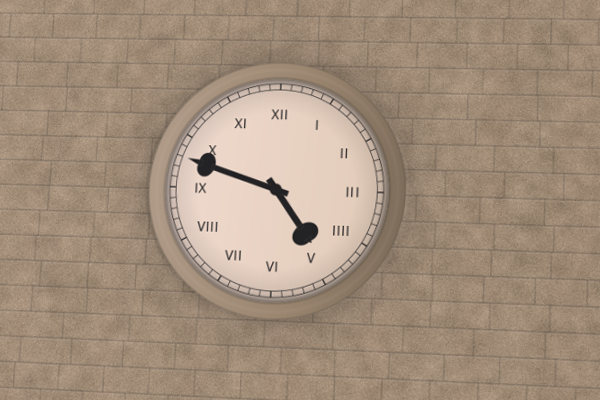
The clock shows 4.48
